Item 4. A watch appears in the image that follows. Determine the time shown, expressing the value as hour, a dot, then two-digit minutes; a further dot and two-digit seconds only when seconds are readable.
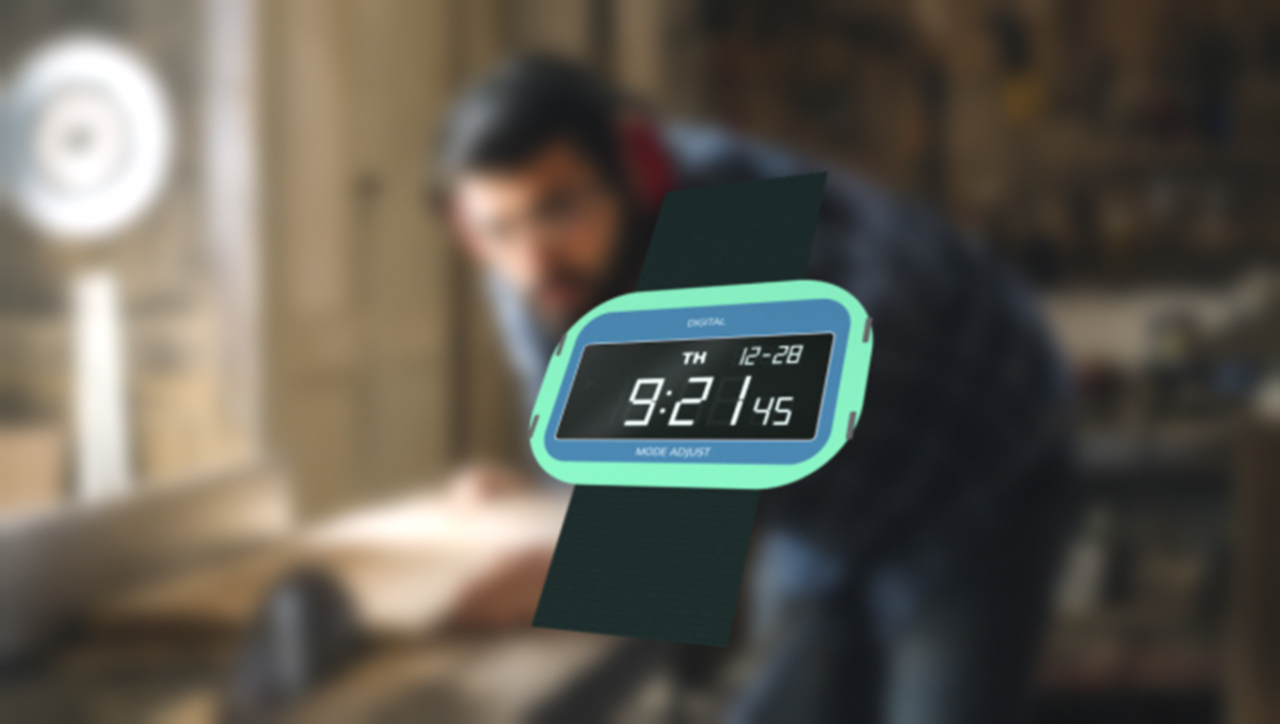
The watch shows 9.21.45
